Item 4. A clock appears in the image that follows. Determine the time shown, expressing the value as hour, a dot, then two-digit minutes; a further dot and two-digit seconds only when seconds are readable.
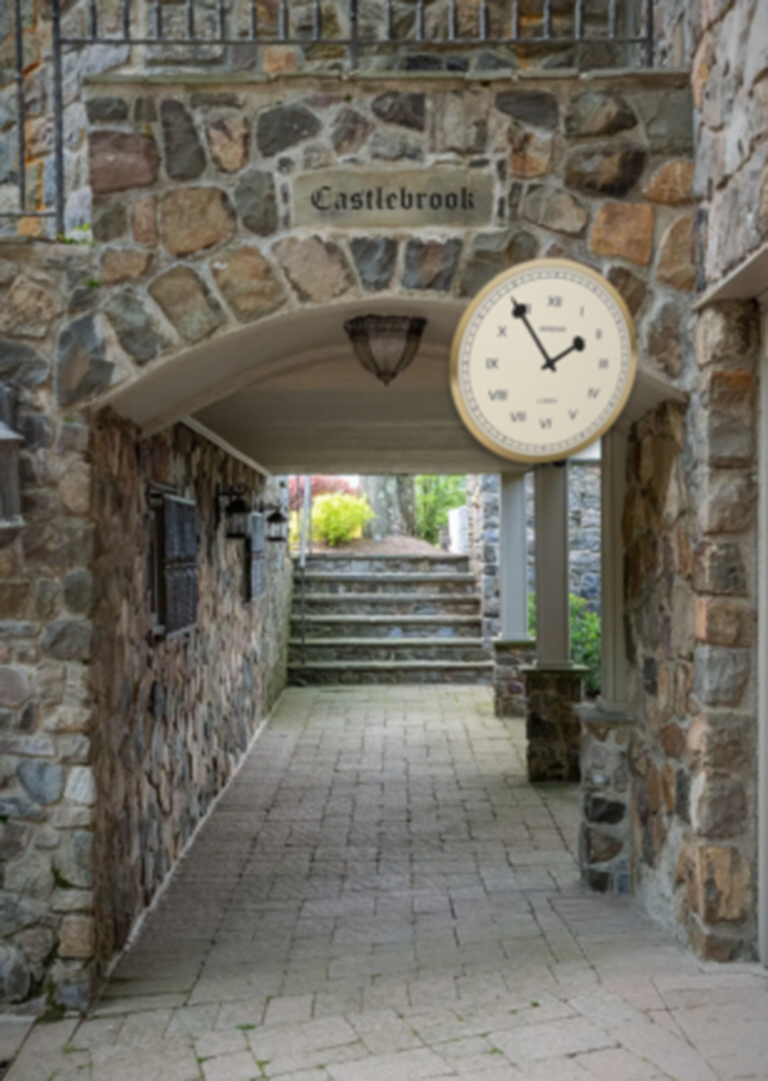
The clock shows 1.54
